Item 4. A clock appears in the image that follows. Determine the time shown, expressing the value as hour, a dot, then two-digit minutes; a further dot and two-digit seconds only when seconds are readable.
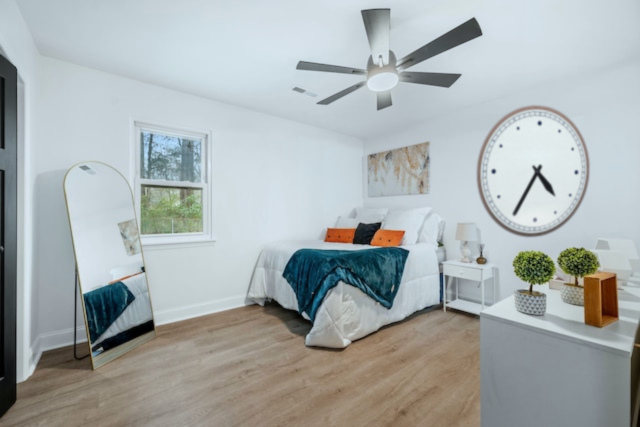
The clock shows 4.35
